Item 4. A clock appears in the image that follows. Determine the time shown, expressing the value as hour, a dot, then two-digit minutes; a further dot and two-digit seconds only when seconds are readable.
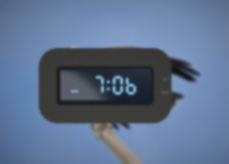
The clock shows 7.06
